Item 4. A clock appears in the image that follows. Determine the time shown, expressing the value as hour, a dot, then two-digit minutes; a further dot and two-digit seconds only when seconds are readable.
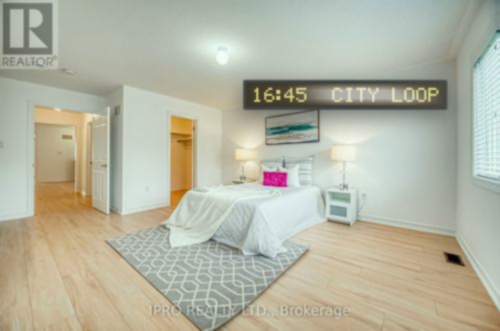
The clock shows 16.45
